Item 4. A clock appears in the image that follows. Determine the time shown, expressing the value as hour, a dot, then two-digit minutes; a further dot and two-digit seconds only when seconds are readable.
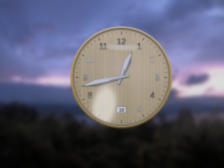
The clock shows 12.43
